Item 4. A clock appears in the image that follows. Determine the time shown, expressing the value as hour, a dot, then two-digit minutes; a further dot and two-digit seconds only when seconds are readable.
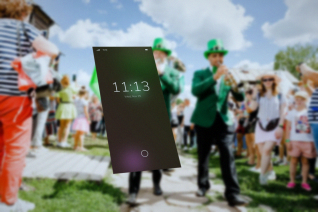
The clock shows 11.13
